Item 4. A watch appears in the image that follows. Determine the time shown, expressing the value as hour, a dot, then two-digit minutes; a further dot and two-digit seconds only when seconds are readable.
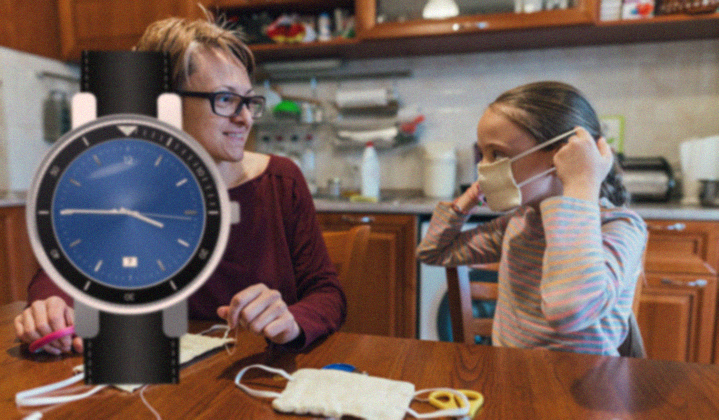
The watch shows 3.45.16
